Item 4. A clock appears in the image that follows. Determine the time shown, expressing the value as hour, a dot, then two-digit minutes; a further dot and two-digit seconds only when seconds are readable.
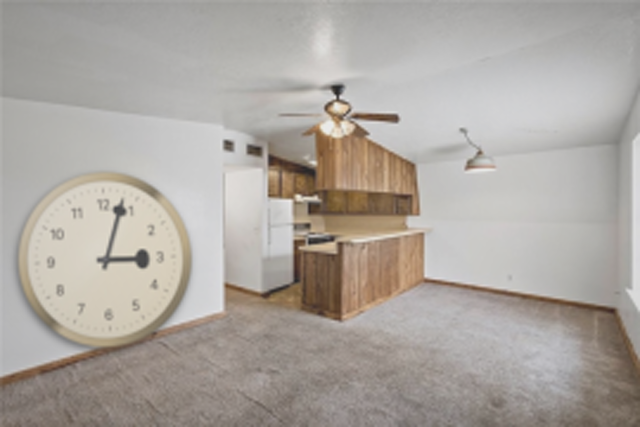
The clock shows 3.03
